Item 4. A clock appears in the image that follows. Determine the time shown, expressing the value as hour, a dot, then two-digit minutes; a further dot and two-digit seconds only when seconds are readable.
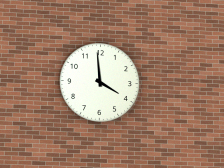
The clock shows 3.59
